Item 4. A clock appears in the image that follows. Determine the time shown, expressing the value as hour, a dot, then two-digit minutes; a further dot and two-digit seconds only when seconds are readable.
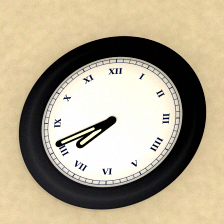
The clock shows 7.41
